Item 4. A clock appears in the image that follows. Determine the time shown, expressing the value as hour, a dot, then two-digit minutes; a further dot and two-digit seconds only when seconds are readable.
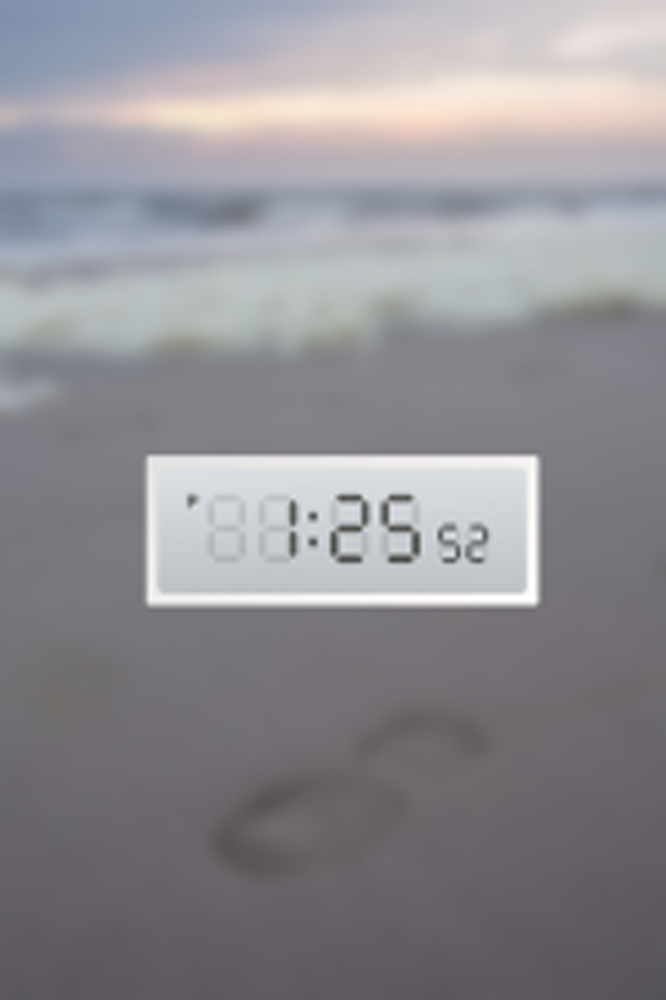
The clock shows 1.25.52
